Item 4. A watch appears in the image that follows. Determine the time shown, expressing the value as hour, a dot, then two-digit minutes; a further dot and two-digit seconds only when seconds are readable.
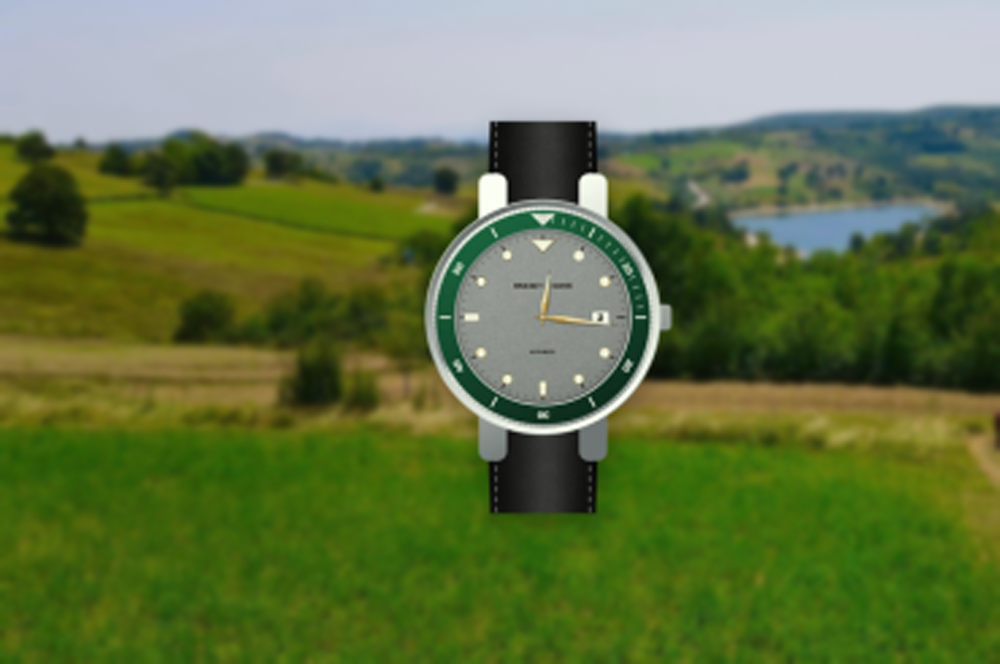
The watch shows 12.16
